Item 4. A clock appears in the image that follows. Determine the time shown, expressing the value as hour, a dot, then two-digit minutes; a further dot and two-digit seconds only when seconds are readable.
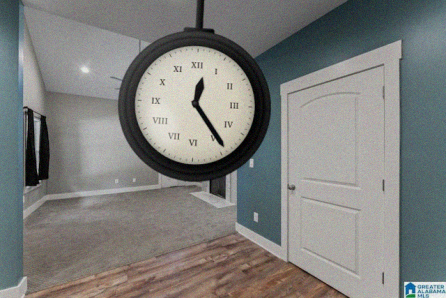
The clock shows 12.24
